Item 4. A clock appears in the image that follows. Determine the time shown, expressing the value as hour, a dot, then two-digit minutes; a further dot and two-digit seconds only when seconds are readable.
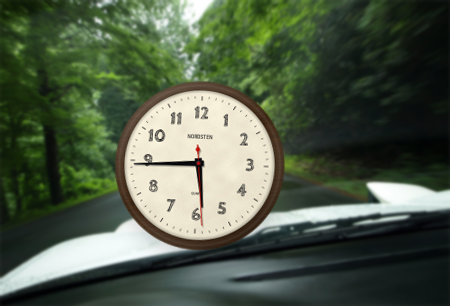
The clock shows 5.44.29
